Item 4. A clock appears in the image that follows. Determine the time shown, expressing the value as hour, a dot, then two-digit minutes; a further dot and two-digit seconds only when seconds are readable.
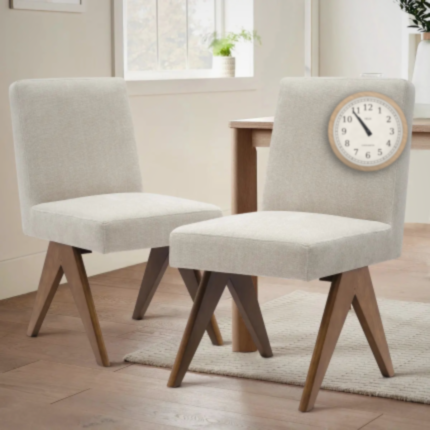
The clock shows 10.54
